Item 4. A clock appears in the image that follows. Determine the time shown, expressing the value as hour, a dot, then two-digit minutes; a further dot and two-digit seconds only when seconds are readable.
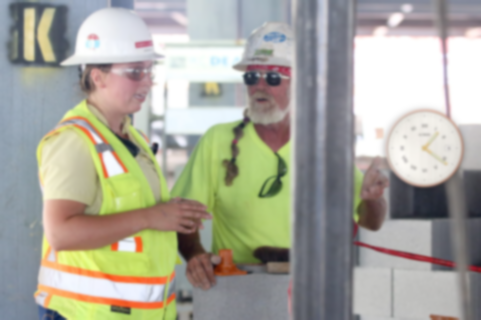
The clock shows 1.21
